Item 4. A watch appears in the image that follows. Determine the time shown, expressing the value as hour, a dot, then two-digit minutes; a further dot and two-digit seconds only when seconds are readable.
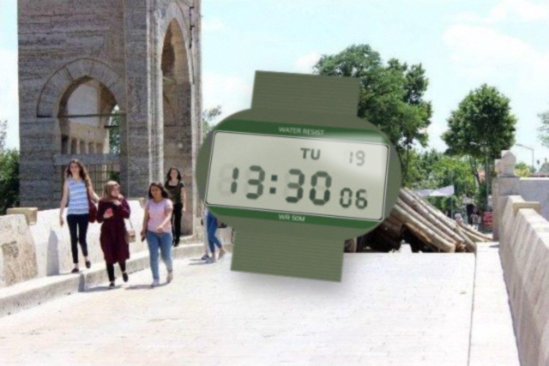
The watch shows 13.30.06
